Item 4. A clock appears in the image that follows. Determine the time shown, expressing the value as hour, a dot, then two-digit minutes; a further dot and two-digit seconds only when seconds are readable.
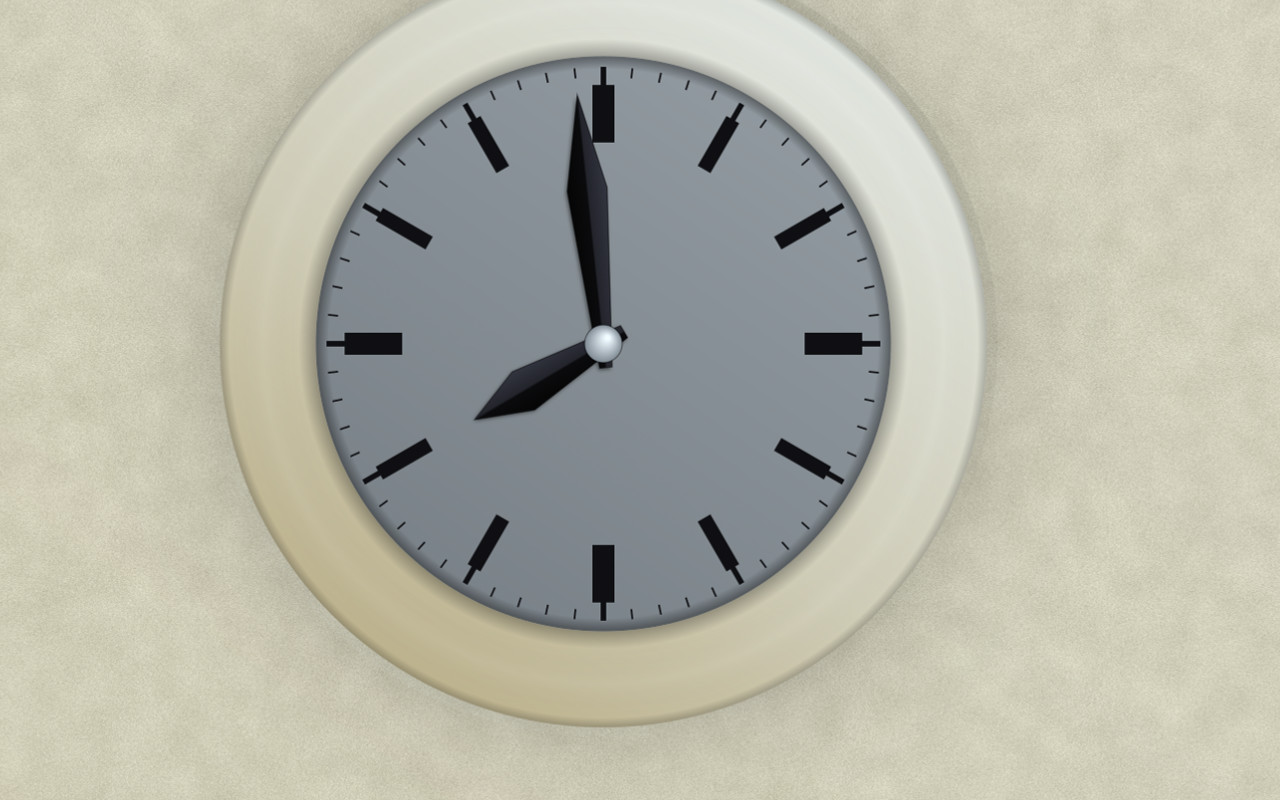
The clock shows 7.59
